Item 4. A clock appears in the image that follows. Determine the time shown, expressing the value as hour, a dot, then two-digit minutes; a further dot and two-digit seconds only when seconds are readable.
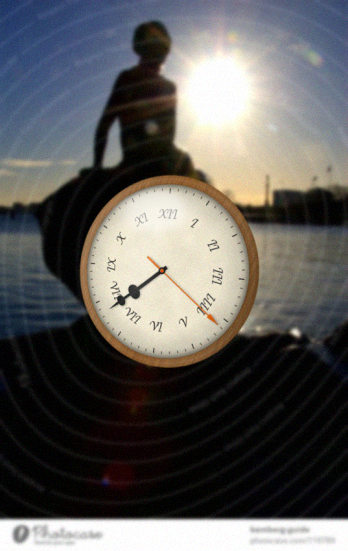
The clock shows 7.38.21
